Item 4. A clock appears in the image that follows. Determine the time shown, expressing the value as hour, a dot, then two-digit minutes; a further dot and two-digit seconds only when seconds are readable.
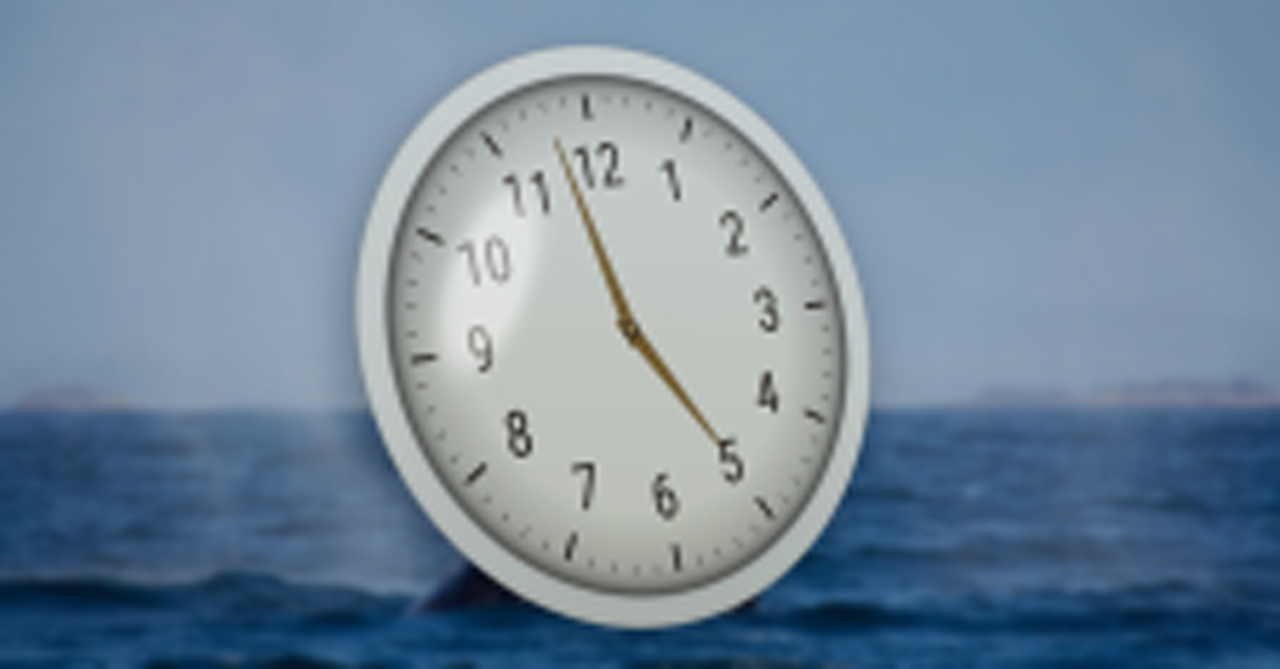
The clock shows 4.58
